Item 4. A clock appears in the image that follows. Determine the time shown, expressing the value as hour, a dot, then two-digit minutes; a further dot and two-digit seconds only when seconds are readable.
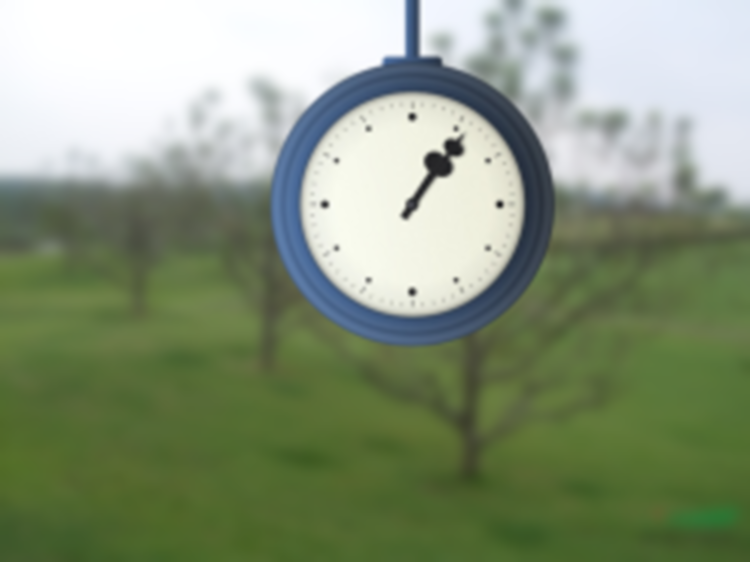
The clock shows 1.06
